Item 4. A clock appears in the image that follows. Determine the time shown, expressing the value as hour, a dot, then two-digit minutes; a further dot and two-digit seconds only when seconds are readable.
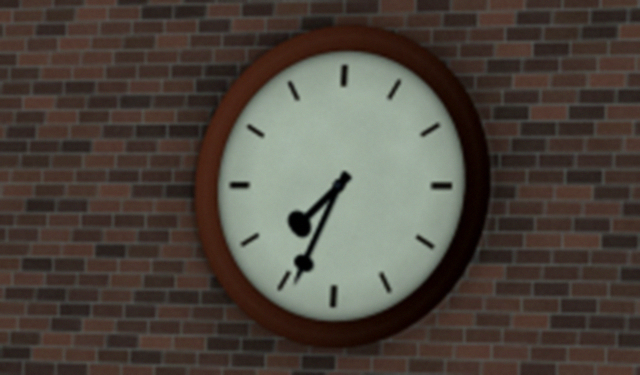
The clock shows 7.34
